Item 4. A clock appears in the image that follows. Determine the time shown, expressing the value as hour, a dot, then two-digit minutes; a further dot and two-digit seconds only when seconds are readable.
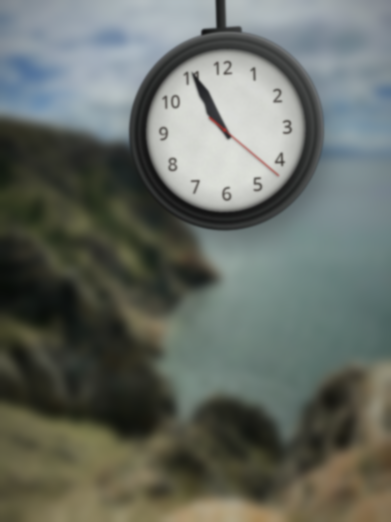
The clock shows 10.55.22
